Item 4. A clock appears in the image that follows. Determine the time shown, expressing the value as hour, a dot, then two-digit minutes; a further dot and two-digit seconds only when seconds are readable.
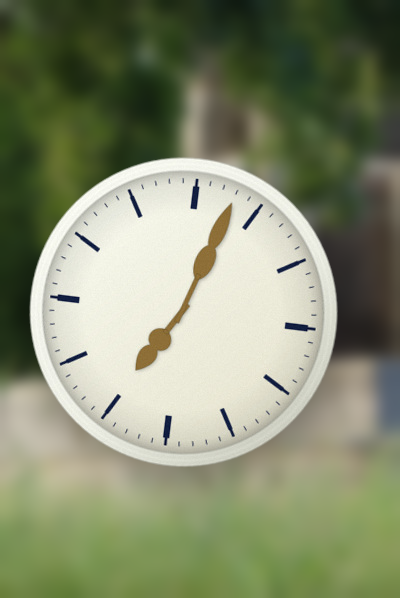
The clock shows 7.03
